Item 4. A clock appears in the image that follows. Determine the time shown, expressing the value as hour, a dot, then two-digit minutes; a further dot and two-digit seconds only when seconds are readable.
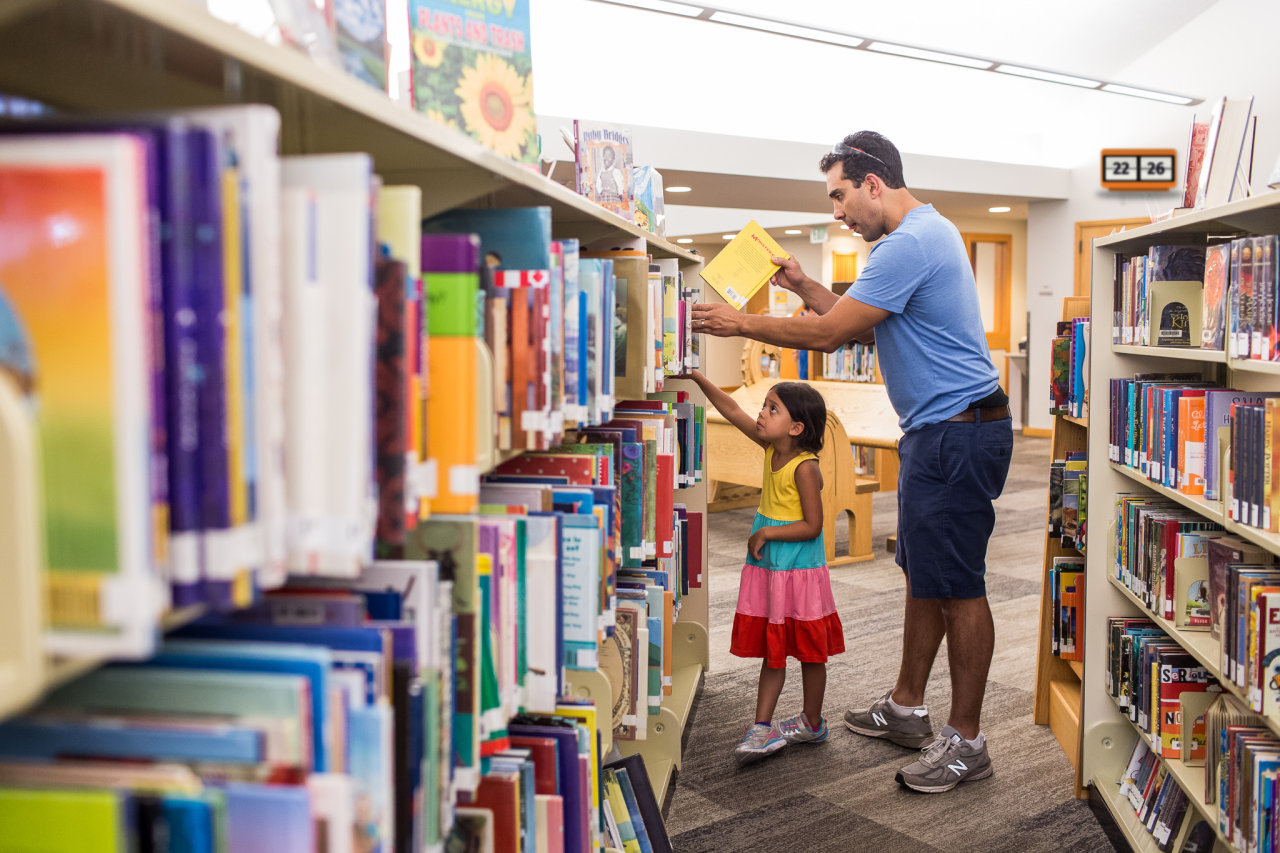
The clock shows 22.26
